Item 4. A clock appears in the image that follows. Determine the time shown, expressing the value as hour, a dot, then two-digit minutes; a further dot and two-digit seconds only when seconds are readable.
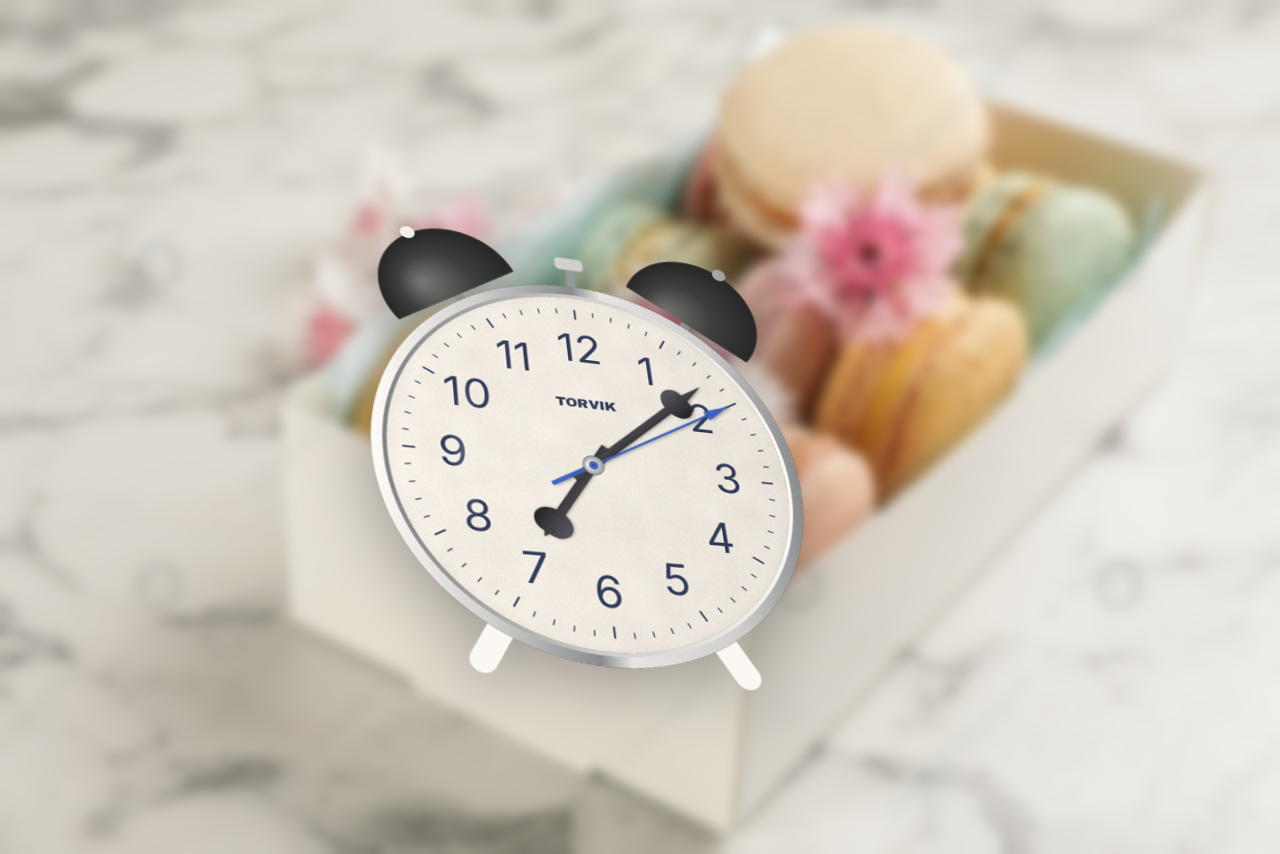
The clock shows 7.08.10
